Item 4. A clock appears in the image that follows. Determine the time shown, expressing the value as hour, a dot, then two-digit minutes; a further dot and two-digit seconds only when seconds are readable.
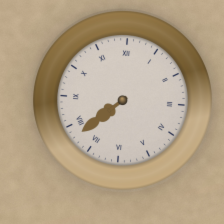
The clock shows 7.38
